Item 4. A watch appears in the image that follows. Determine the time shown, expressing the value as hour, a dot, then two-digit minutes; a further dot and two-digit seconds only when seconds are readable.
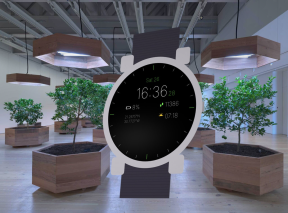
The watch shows 16.36
